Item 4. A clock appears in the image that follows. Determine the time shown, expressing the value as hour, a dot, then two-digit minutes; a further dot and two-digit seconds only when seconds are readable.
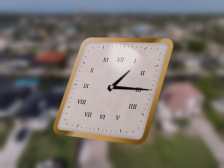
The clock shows 1.15
